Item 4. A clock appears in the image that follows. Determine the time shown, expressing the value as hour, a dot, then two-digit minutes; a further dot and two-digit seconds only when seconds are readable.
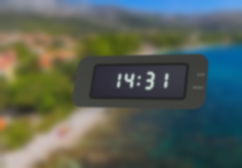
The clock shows 14.31
